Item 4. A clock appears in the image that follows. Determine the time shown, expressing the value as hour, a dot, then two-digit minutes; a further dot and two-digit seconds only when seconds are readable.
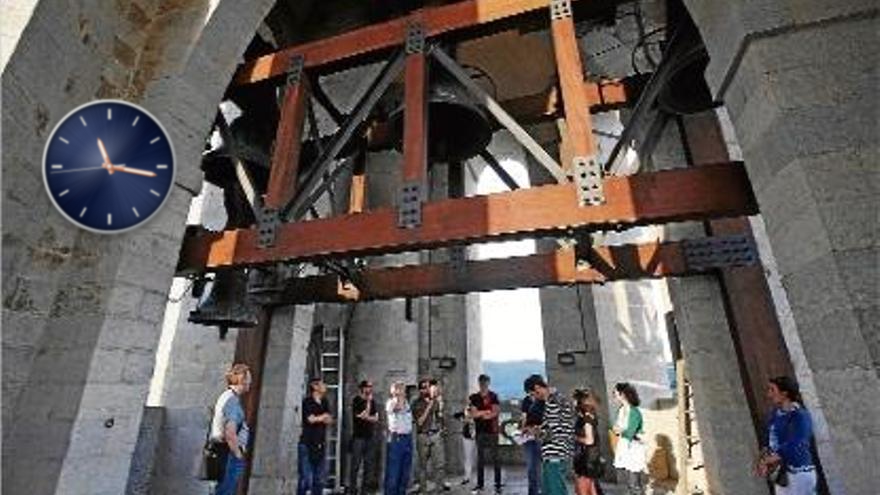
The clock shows 11.16.44
